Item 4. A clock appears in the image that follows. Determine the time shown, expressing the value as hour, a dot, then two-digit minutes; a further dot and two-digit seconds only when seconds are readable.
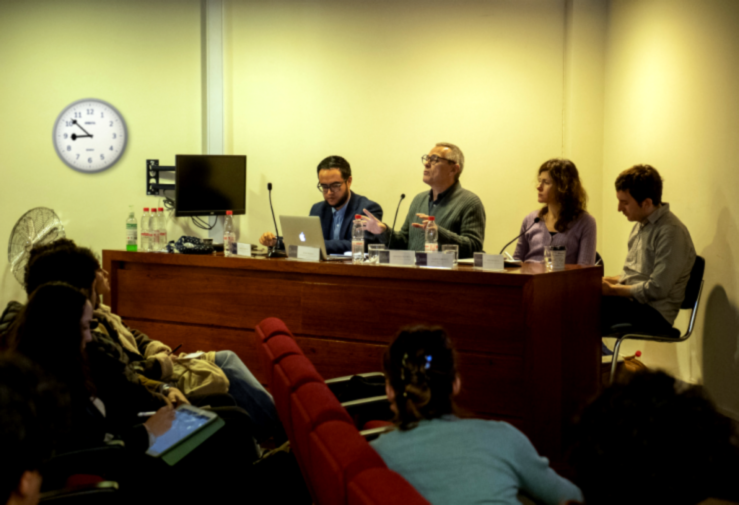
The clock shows 8.52
